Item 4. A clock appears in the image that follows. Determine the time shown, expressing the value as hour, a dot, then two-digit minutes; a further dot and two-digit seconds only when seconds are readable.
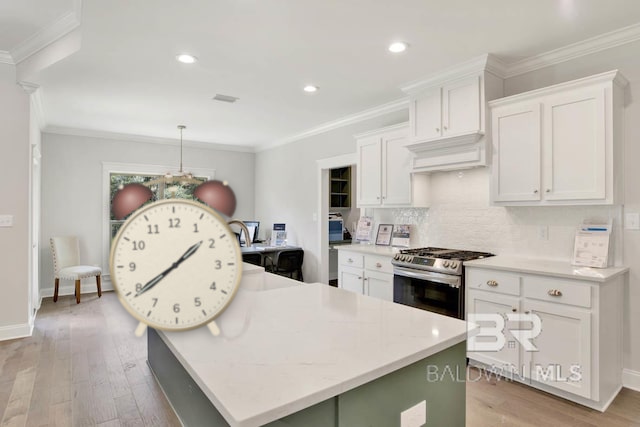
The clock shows 1.39
